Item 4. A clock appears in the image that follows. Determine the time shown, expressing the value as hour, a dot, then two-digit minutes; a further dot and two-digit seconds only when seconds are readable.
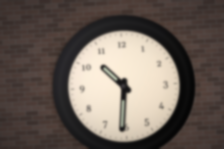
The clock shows 10.31
